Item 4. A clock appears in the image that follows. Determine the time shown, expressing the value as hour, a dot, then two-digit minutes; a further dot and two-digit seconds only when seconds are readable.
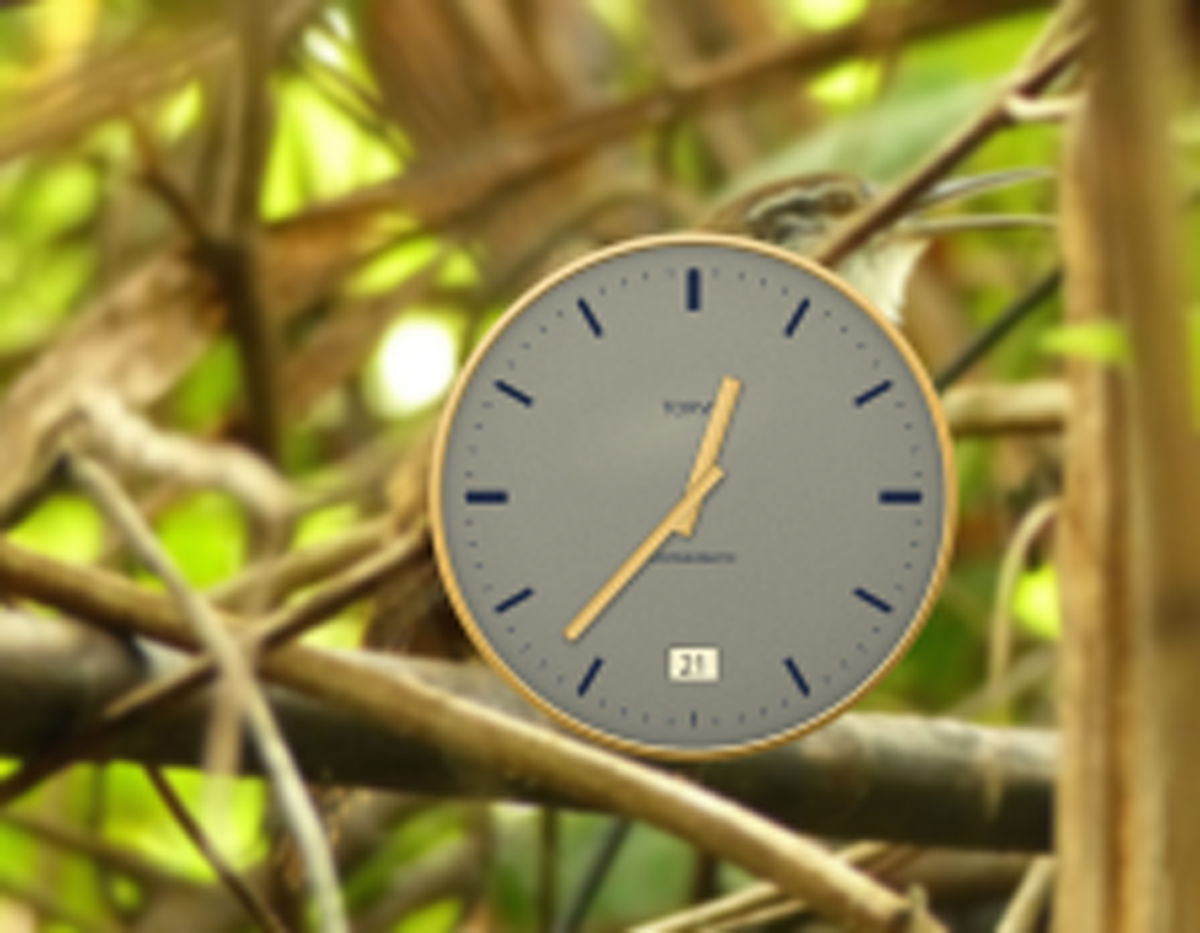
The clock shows 12.37
